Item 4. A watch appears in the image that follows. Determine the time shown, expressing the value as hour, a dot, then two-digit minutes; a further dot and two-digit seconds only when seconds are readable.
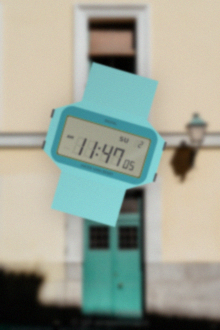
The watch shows 11.47
